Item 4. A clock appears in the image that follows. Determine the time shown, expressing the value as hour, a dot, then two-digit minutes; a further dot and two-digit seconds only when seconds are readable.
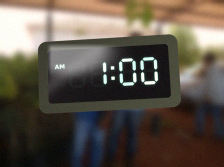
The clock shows 1.00
